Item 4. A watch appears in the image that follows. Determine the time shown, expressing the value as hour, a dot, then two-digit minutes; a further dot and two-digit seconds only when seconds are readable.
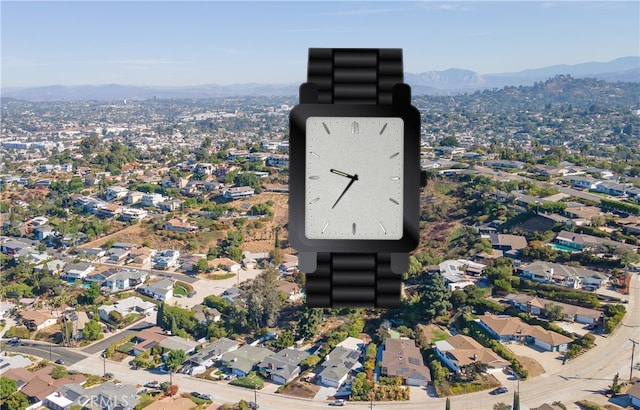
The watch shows 9.36
